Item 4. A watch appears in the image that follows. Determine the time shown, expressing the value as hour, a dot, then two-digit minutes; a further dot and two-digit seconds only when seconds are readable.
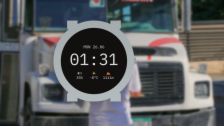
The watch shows 1.31
